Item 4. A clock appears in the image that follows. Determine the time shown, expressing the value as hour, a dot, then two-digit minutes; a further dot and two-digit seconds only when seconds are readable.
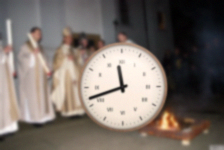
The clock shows 11.42
